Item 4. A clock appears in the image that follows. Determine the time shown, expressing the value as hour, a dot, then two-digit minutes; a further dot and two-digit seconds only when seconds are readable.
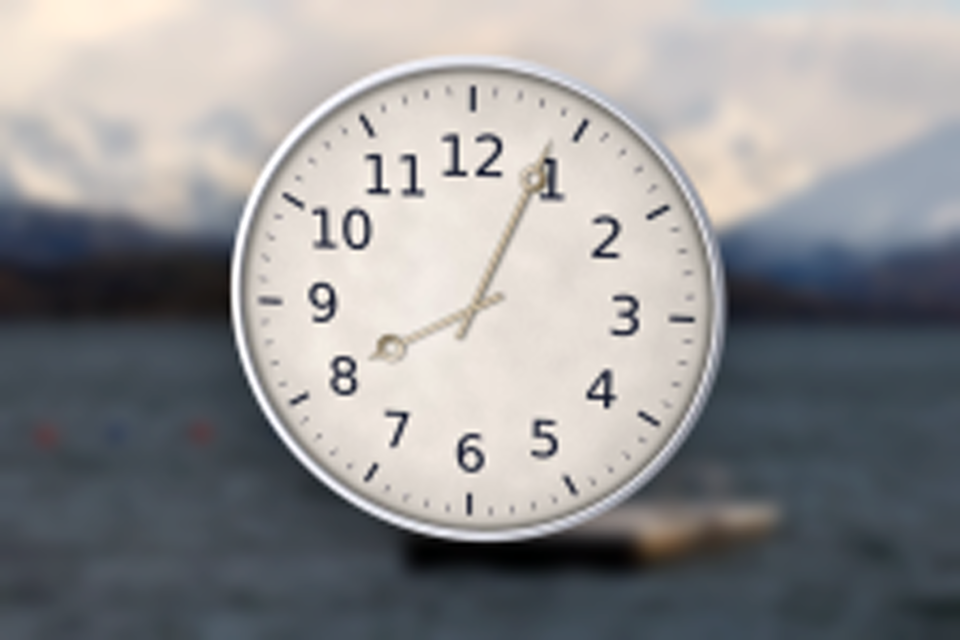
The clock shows 8.04
